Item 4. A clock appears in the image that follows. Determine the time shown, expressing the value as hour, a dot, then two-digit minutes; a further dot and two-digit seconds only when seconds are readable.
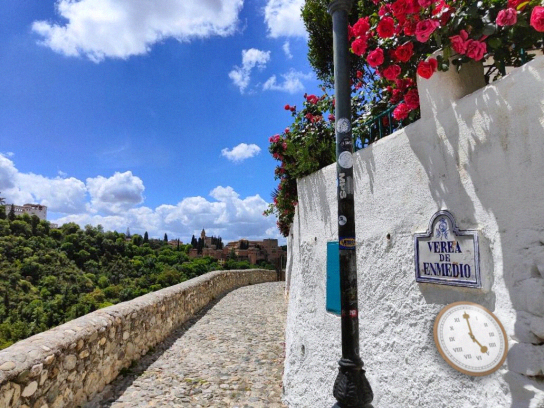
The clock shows 5.00
